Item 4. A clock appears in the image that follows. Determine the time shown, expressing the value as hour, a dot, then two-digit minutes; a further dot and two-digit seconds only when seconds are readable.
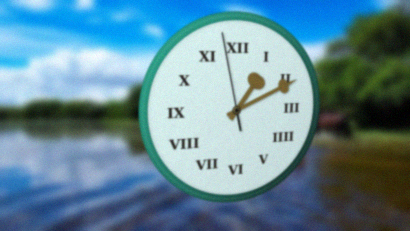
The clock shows 1.10.58
